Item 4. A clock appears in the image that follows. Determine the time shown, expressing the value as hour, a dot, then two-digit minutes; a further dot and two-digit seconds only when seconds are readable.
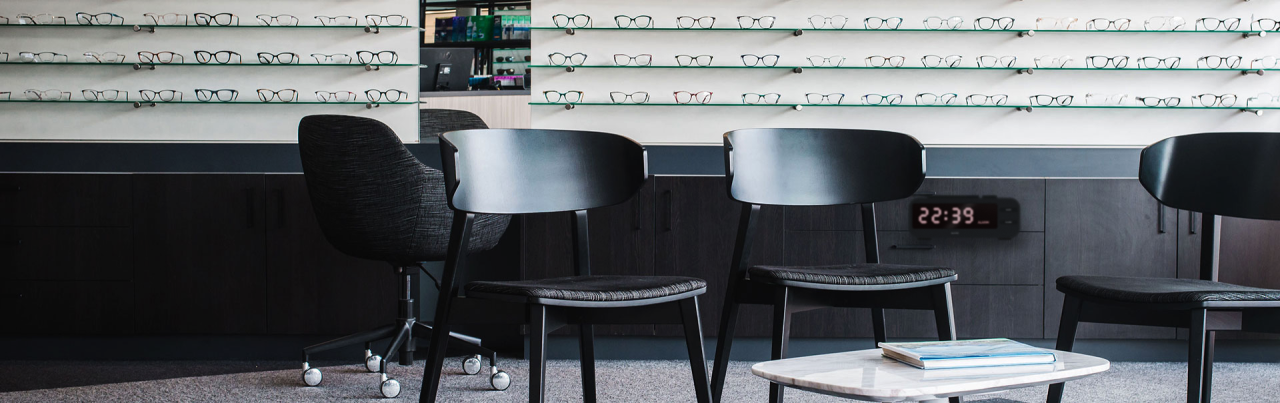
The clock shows 22.39
